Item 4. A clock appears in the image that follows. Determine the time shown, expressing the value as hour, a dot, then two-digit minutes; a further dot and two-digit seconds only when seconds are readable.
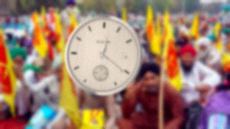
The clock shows 12.21
